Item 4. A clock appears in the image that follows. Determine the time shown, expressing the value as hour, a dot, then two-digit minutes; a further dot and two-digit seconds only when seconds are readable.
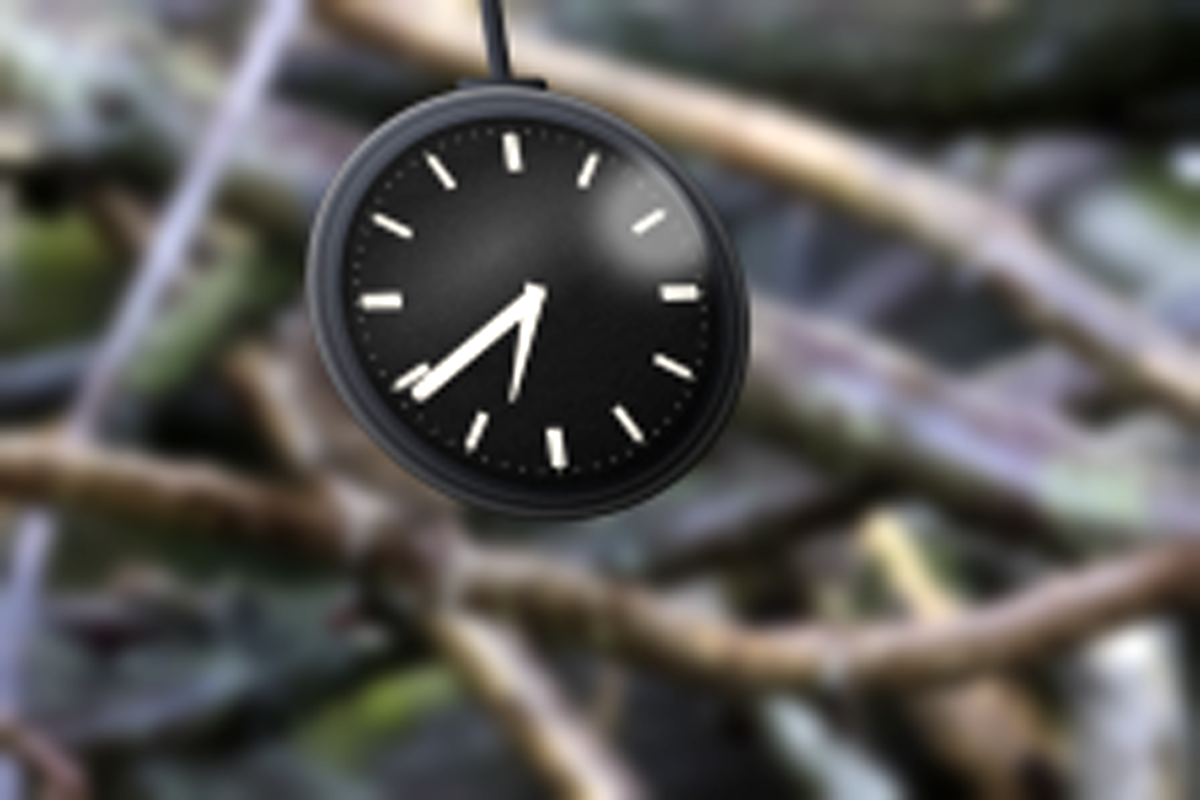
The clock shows 6.39
